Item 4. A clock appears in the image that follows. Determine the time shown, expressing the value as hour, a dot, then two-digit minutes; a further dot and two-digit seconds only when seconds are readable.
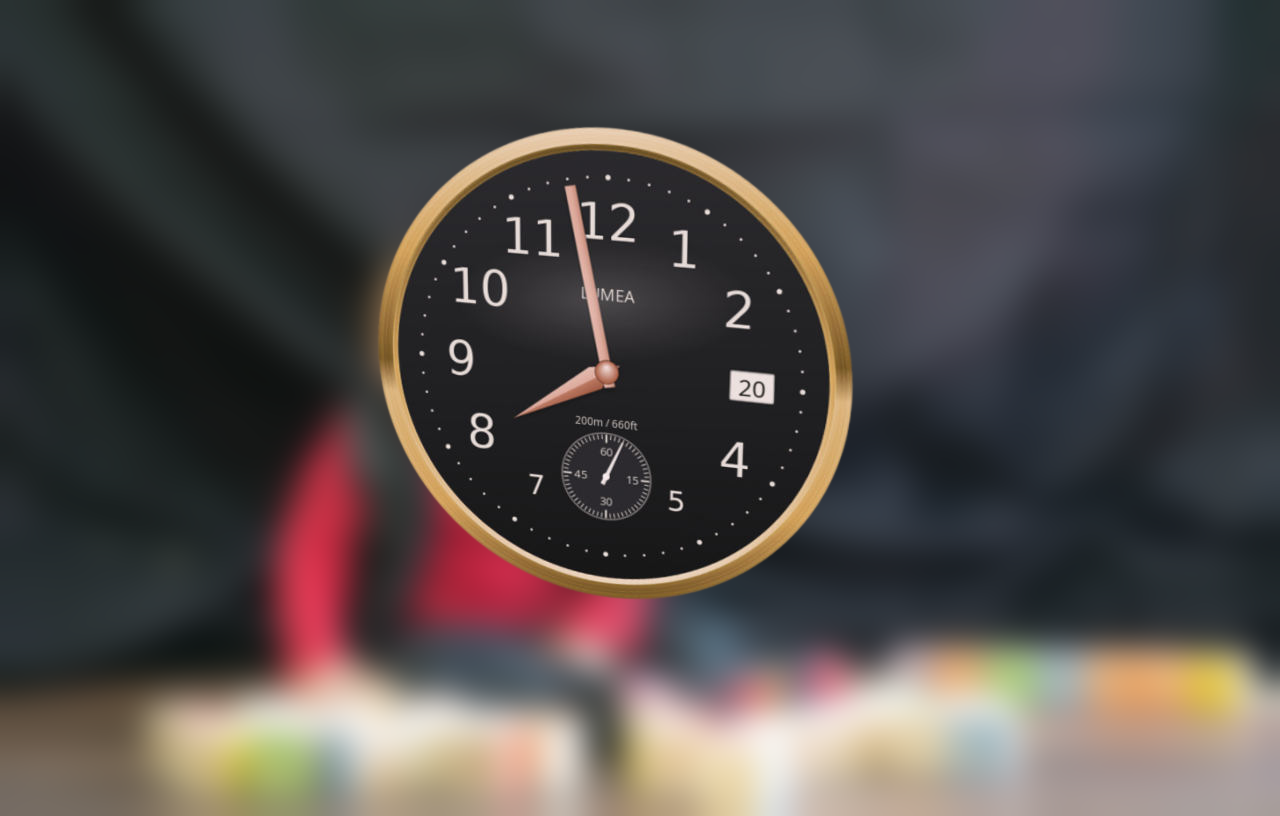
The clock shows 7.58.04
